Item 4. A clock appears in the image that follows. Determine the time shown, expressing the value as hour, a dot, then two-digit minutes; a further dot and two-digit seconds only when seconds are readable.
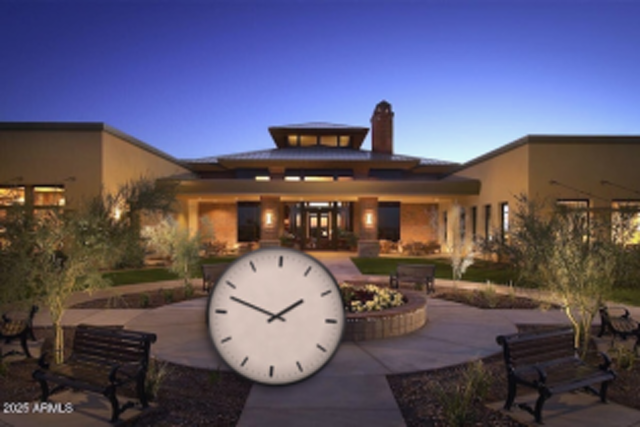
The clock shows 1.48
